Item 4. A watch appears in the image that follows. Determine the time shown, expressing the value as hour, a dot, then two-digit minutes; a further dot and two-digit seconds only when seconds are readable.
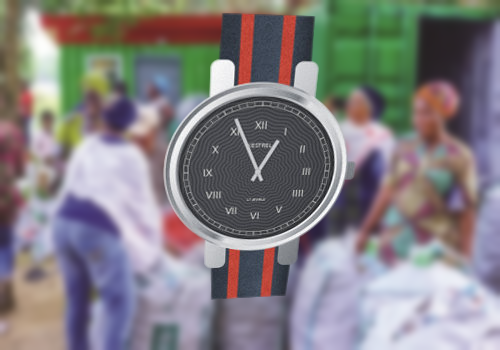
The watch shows 12.56
